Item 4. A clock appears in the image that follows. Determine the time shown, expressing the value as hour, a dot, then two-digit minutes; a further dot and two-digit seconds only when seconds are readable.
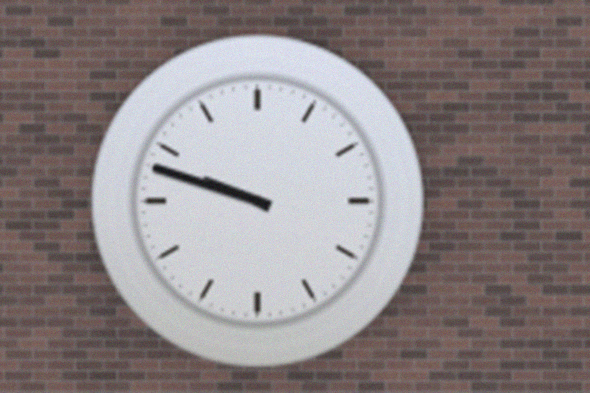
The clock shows 9.48
